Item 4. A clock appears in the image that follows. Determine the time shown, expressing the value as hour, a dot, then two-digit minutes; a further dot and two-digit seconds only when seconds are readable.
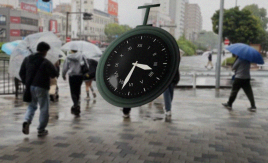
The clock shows 3.33
